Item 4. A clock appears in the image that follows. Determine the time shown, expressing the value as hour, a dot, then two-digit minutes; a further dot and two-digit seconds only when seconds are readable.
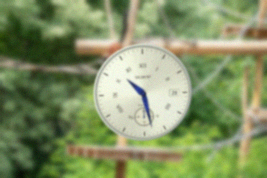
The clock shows 10.28
